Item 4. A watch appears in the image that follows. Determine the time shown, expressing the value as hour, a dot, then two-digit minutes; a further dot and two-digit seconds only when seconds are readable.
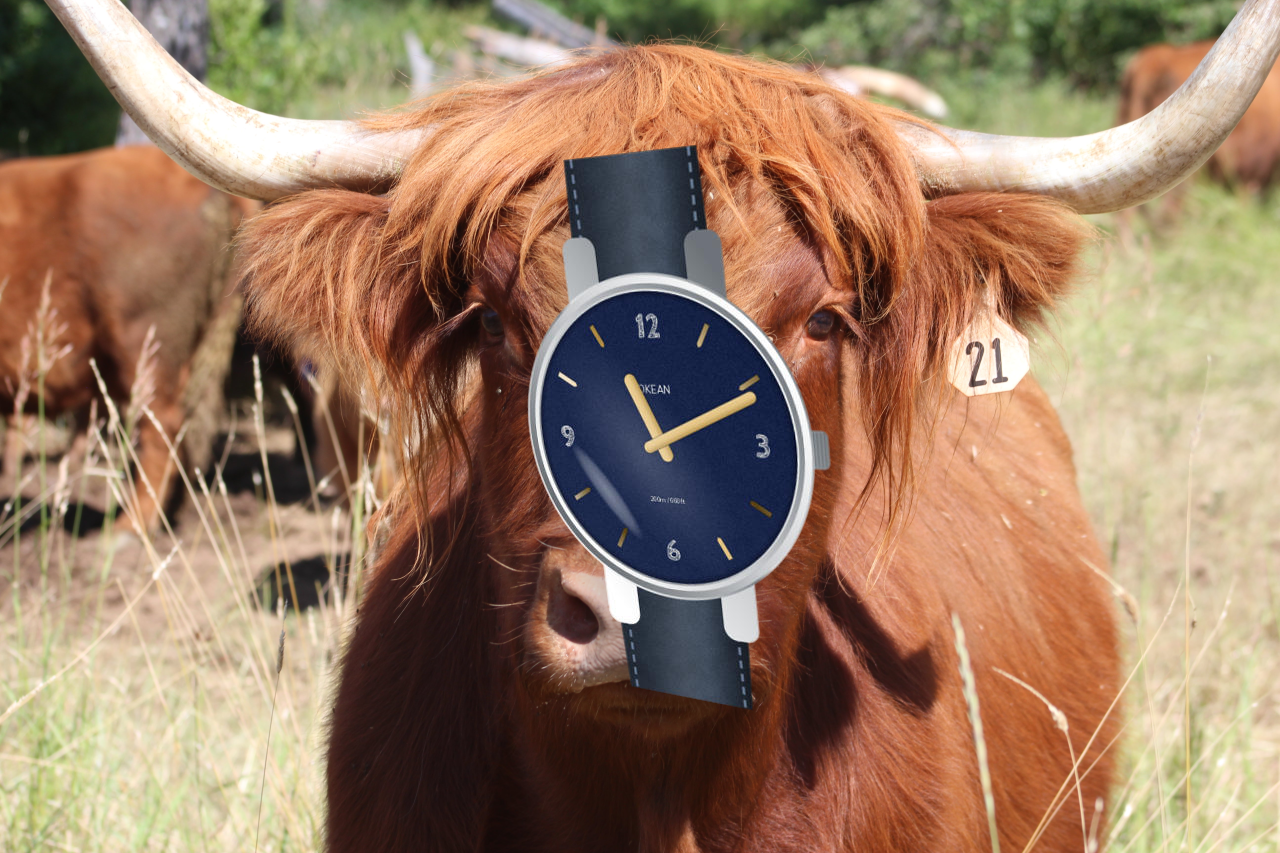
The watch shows 11.11
